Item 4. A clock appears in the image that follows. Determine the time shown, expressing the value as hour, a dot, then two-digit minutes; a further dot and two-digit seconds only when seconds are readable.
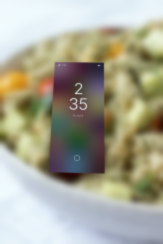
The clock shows 2.35
